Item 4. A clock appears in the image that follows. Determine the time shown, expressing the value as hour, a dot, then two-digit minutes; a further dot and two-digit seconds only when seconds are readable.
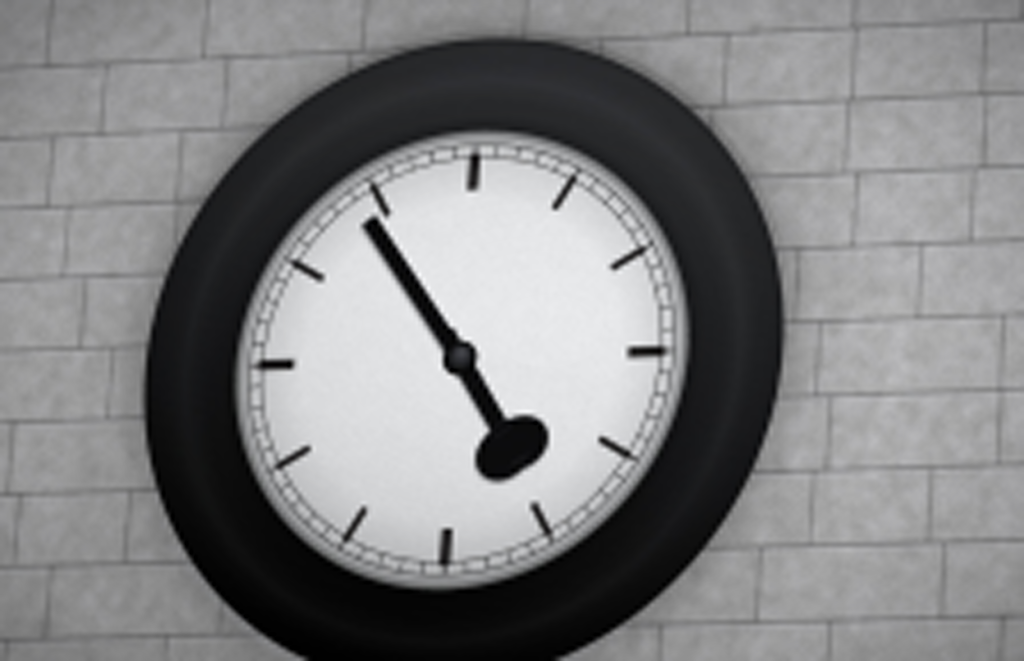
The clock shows 4.54
